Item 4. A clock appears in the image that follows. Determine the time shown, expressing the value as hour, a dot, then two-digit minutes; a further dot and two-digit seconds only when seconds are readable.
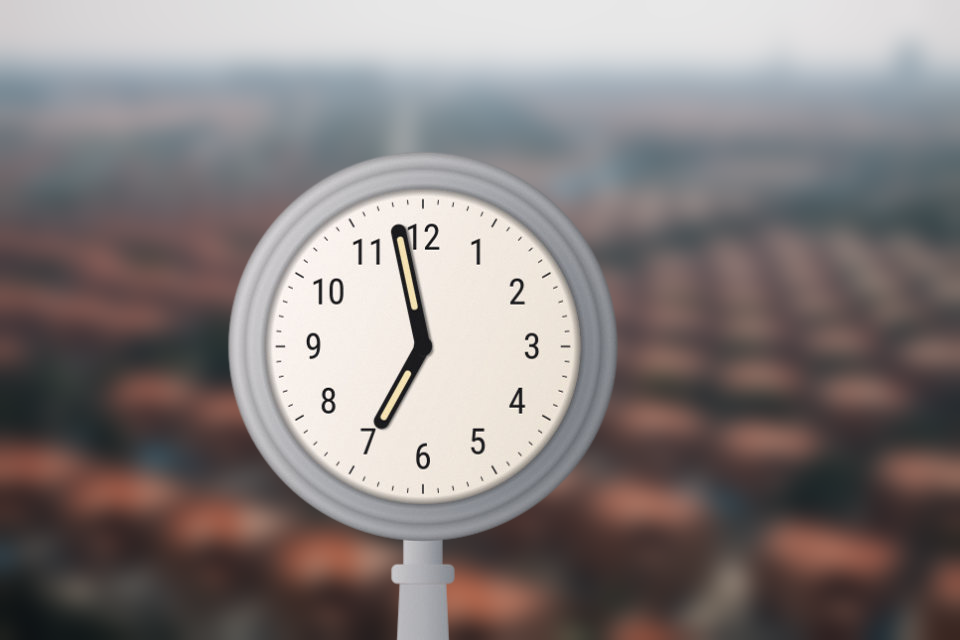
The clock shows 6.58
